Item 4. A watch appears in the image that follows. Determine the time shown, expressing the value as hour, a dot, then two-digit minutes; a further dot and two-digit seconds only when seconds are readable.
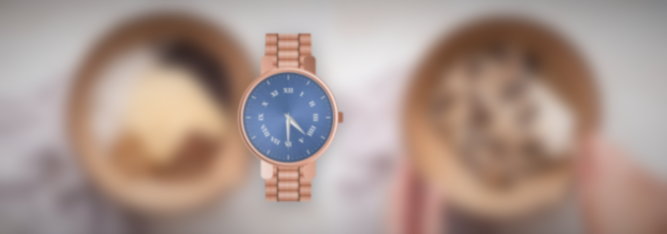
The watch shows 4.30
